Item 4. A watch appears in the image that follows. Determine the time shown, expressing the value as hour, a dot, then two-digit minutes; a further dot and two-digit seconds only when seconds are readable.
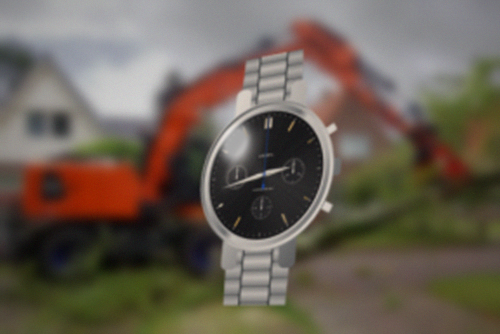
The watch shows 2.43
